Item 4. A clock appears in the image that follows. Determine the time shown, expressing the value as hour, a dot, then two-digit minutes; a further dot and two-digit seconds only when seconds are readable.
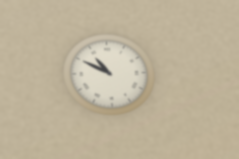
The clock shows 10.50
